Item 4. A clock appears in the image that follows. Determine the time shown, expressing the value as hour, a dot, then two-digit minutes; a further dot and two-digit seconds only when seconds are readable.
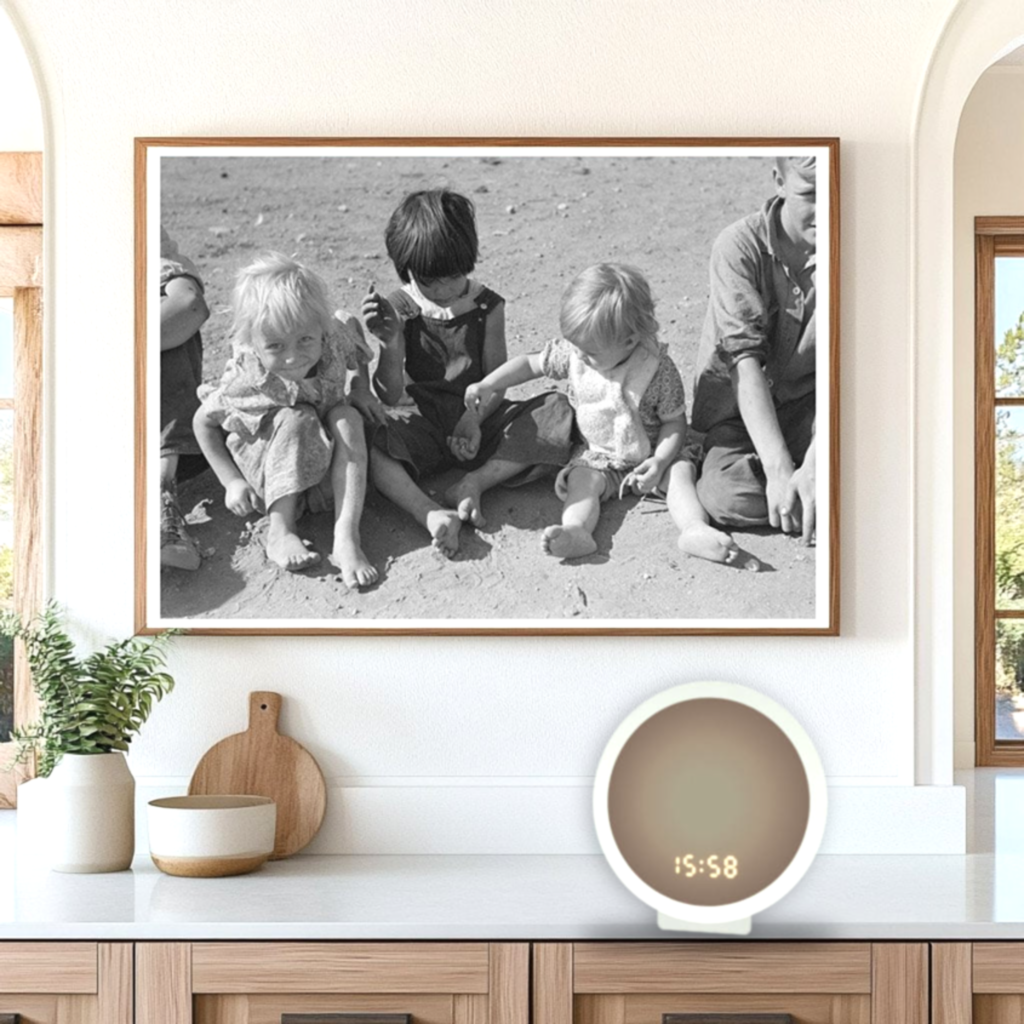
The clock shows 15.58
